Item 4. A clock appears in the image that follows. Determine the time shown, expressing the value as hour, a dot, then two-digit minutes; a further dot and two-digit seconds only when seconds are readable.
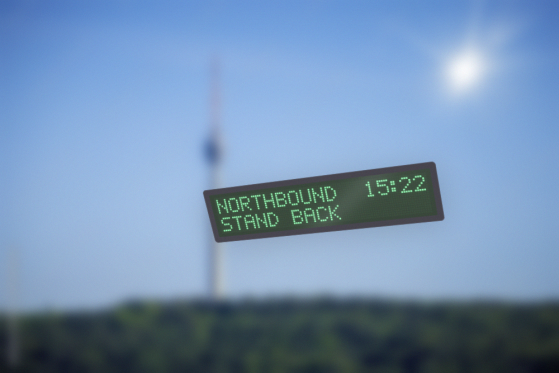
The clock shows 15.22
